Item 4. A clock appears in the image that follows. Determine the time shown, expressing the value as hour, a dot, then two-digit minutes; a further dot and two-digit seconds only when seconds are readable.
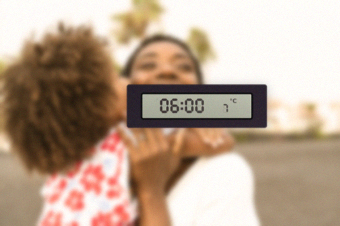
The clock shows 6.00
